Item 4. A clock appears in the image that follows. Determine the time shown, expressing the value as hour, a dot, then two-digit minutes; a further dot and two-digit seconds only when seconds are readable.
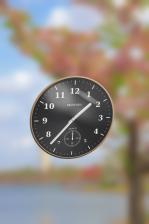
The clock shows 1.37
